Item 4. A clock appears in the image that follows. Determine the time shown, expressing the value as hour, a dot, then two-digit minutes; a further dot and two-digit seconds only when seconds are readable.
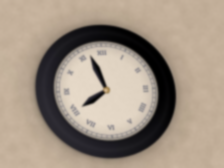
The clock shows 7.57
